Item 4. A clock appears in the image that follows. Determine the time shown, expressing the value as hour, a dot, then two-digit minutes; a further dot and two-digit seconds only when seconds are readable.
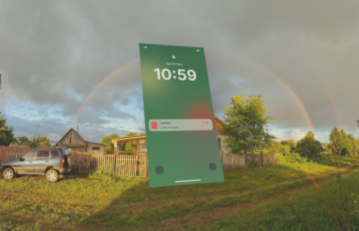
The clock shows 10.59
